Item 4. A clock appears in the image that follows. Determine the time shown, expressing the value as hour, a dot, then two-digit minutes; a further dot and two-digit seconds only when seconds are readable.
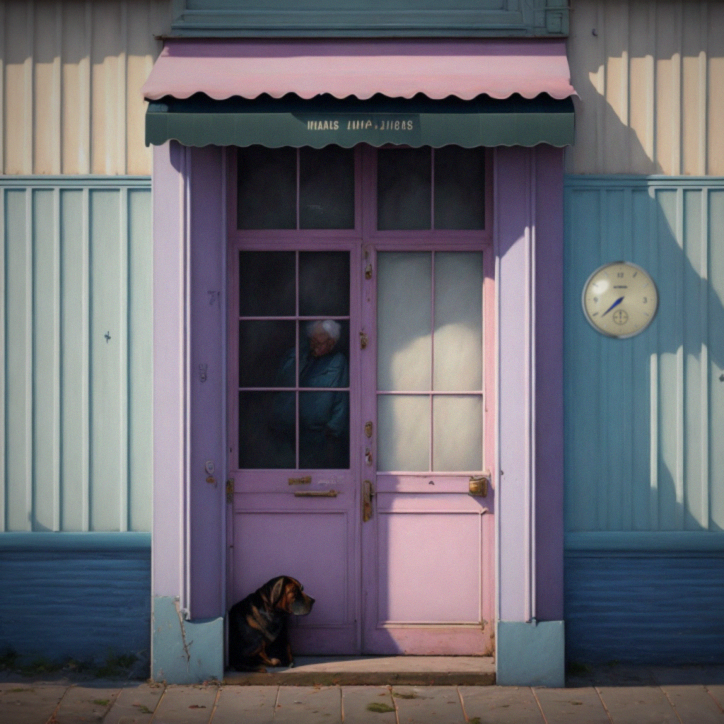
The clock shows 7.38
